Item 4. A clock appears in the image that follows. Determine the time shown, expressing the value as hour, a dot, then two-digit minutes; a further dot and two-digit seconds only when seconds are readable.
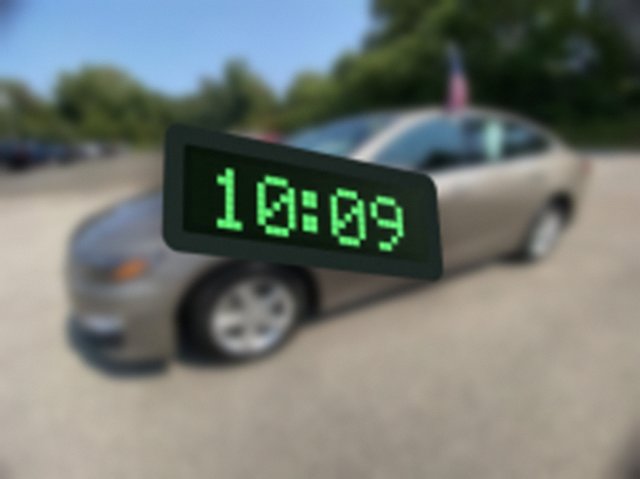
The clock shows 10.09
